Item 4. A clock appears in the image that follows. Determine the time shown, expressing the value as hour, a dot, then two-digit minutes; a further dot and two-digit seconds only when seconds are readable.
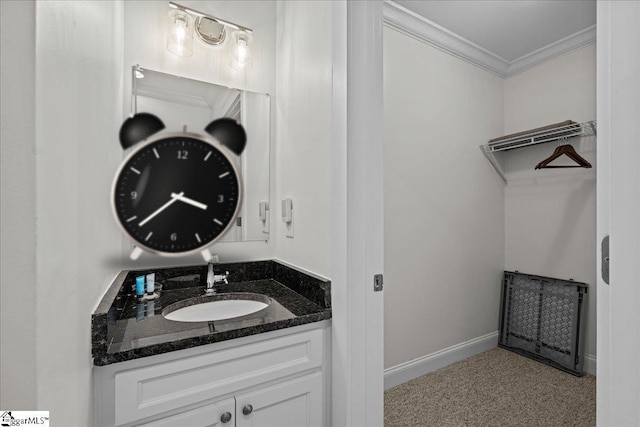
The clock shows 3.38
